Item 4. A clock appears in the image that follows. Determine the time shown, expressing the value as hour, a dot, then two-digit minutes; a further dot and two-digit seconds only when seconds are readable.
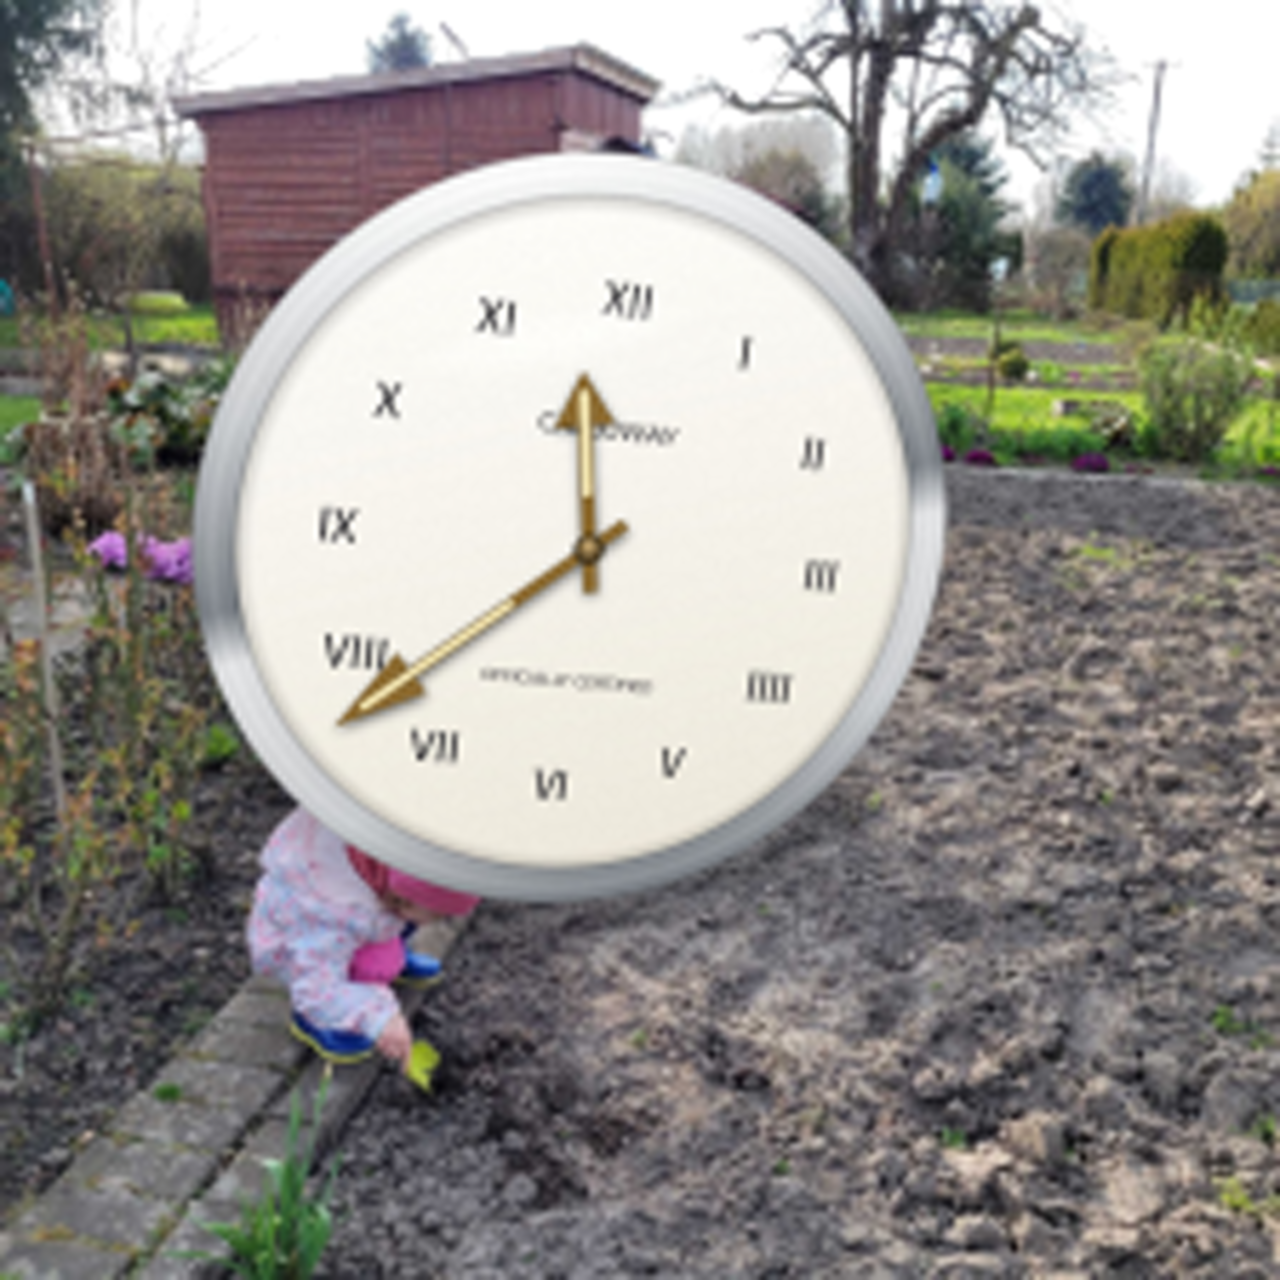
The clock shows 11.38
